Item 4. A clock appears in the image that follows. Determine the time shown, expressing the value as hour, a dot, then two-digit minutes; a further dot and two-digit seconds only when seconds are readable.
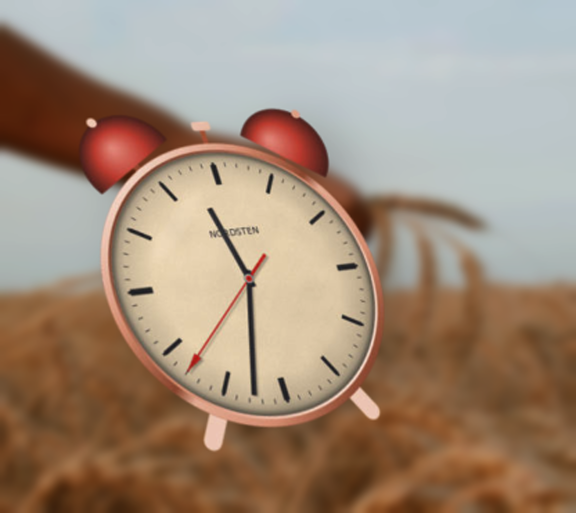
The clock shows 11.32.38
